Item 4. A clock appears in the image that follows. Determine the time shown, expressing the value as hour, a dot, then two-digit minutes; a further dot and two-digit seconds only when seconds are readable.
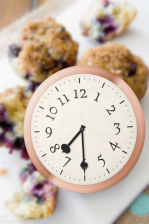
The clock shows 7.30
